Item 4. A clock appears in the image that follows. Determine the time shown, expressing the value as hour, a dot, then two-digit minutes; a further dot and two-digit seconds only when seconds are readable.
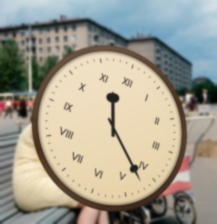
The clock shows 11.22
